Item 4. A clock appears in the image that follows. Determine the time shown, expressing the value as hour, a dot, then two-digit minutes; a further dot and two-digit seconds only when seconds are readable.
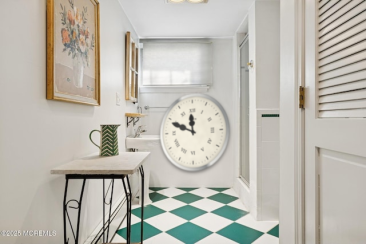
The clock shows 11.49
